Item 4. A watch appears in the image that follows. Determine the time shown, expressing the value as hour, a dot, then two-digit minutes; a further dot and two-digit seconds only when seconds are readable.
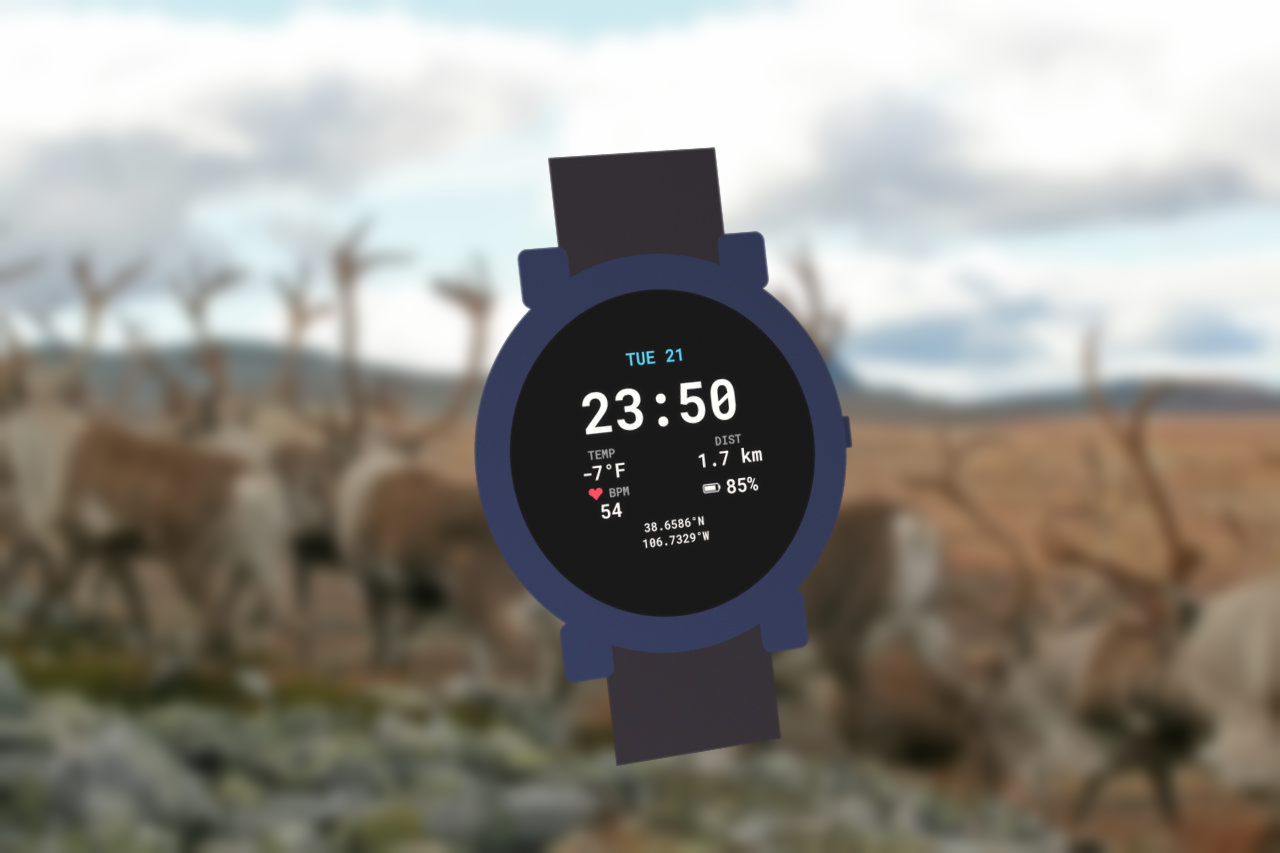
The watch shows 23.50
